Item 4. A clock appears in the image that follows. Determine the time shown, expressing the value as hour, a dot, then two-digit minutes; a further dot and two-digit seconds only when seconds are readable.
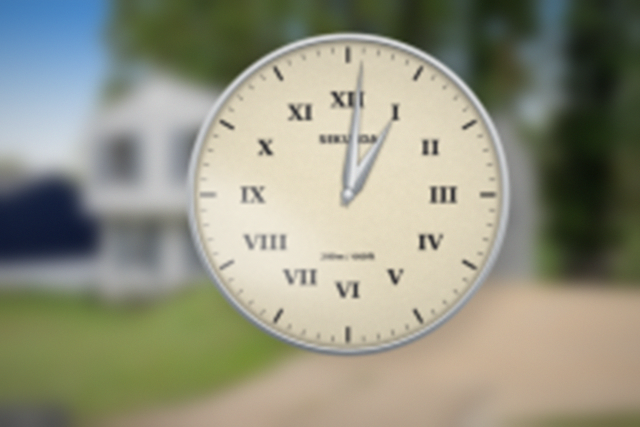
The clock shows 1.01
